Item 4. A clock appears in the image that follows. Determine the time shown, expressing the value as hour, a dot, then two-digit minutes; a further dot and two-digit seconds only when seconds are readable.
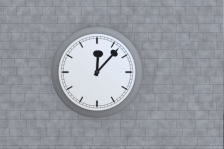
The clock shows 12.07
